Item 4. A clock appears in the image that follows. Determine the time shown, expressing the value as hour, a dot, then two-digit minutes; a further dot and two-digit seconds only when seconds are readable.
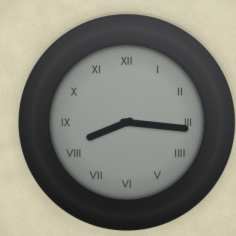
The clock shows 8.16
